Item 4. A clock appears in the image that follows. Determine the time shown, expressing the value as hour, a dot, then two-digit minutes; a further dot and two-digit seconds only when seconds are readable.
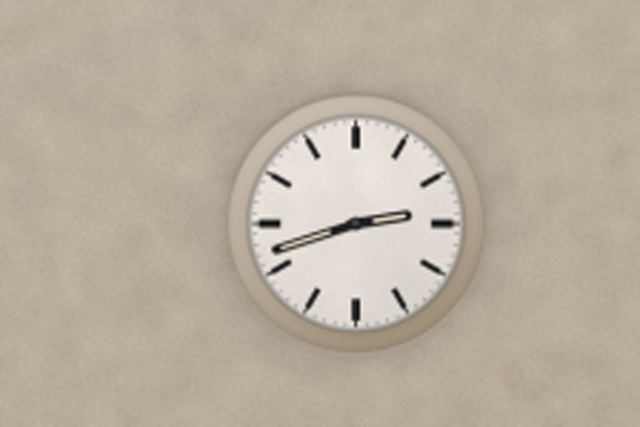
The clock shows 2.42
